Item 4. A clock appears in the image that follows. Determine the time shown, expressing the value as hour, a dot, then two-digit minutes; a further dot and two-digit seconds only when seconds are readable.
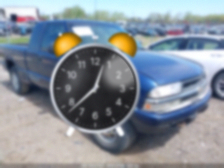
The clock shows 12.38
